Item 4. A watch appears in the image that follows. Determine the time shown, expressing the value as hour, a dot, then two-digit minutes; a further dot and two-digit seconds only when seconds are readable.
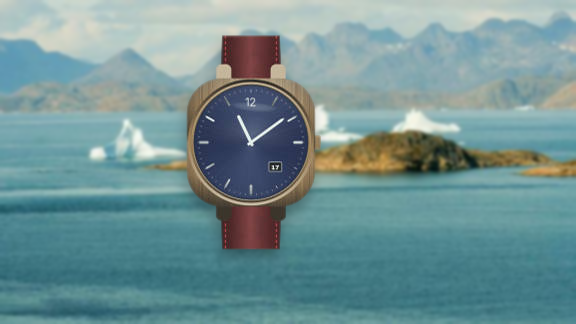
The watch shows 11.09
